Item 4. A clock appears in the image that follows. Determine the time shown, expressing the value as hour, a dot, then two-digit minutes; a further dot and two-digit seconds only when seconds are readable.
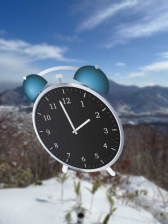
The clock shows 1.58
